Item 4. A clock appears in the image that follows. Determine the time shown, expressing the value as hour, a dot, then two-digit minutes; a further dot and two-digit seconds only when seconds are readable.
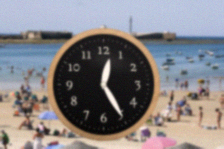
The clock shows 12.25
